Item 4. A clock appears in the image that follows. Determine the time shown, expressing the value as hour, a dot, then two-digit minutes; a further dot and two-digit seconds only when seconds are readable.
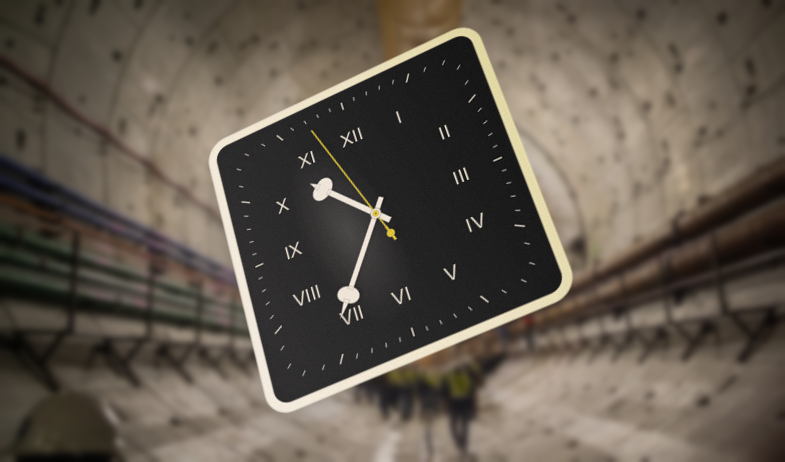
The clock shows 10.35.57
